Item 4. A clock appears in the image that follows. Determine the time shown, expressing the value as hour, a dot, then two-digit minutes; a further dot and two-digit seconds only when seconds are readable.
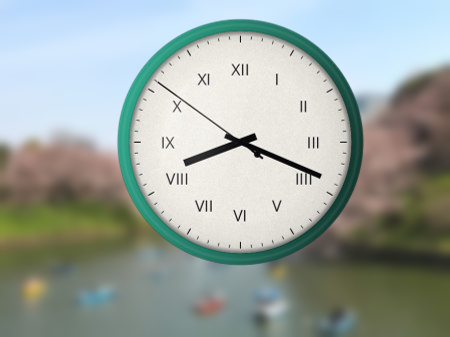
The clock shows 8.18.51
